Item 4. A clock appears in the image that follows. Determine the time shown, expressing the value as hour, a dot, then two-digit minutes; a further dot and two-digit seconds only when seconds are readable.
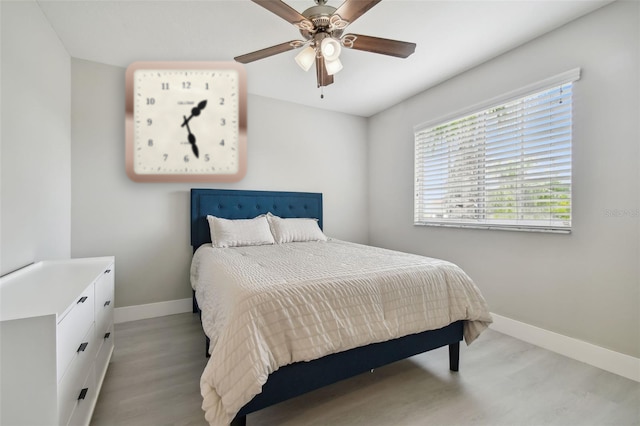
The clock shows 1.27
